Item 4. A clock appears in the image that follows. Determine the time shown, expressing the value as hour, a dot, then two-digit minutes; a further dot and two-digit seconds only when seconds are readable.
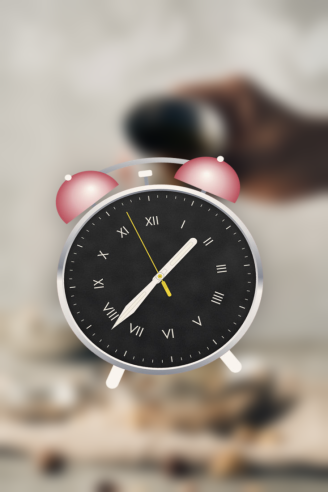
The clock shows 1.37.57
